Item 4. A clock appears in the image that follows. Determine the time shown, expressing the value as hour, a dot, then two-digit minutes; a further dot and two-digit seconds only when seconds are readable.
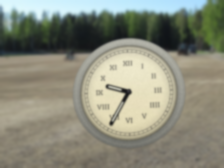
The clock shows 9.35
